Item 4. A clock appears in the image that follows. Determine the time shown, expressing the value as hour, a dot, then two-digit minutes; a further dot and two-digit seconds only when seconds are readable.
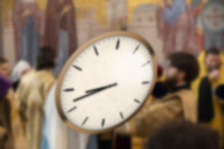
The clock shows 8.42
